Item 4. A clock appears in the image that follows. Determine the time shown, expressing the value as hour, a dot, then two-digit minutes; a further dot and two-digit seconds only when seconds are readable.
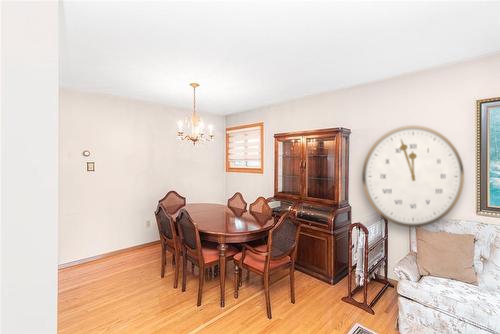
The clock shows 11.57
